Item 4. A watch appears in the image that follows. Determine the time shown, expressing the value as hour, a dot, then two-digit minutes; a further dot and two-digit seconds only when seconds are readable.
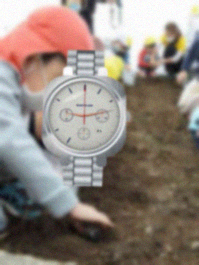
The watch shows 9.13
